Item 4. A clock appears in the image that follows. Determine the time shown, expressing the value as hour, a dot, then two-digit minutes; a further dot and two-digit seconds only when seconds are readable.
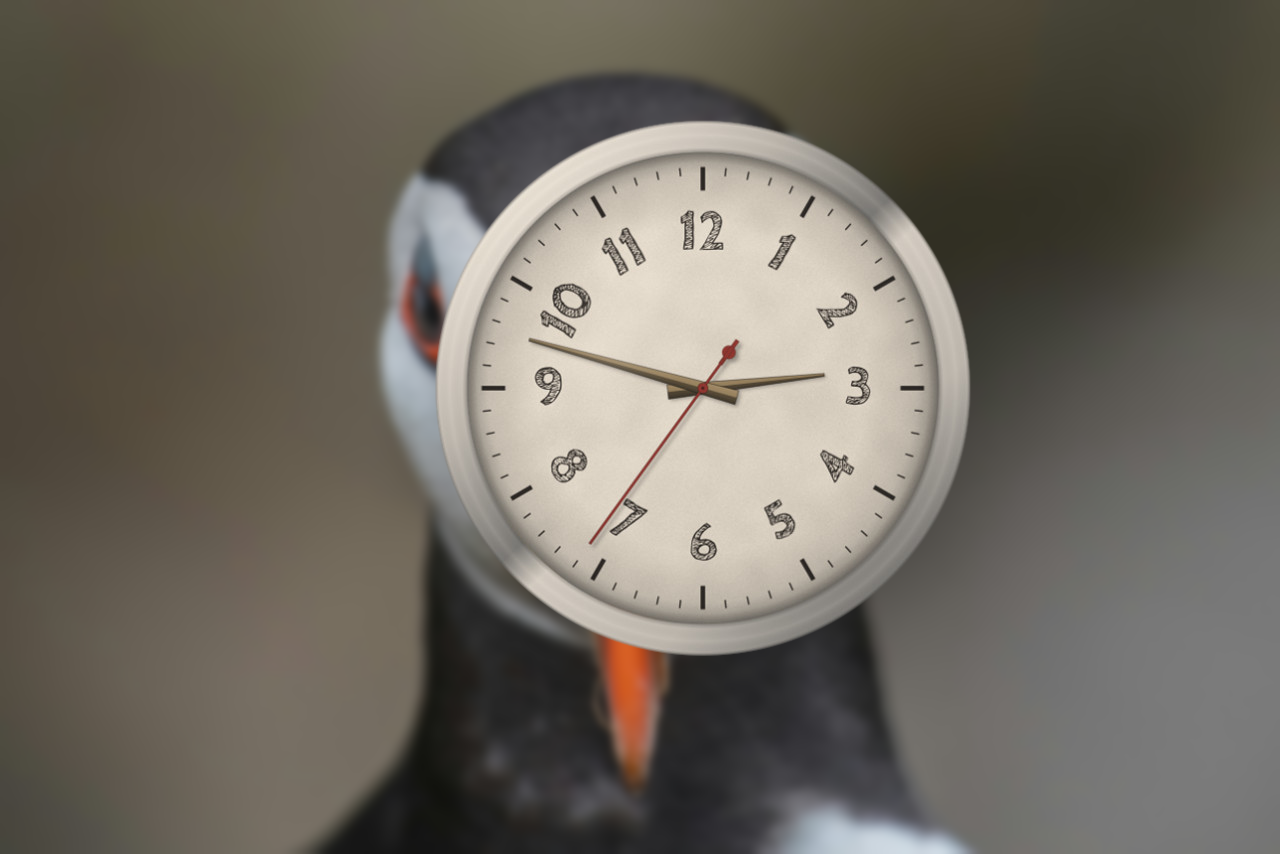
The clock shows 2.47.36
